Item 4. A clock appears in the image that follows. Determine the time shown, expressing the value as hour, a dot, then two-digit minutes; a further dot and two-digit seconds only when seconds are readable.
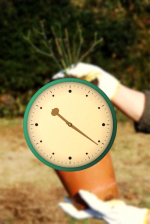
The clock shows 10.21
